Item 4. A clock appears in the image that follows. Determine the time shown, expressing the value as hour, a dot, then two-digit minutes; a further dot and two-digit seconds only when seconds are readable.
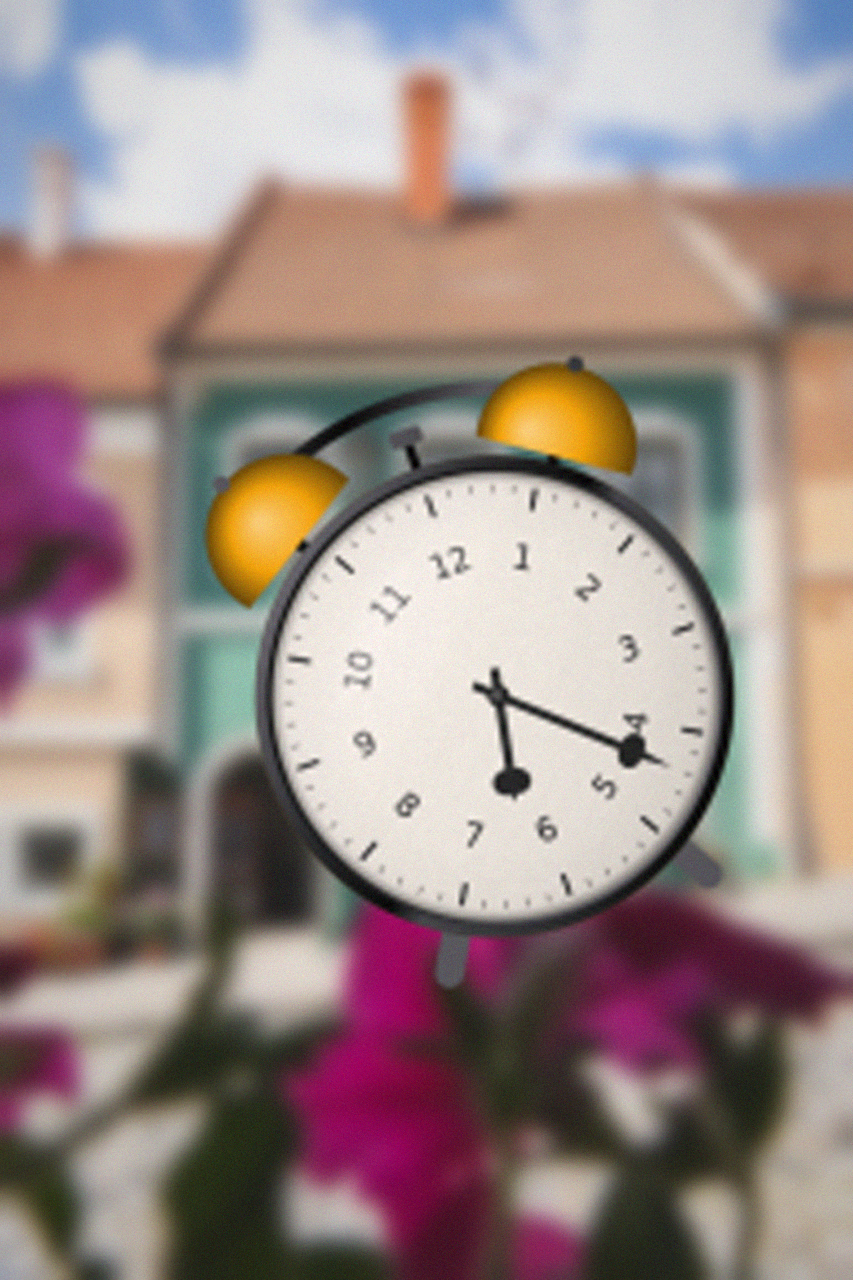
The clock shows 6.22
